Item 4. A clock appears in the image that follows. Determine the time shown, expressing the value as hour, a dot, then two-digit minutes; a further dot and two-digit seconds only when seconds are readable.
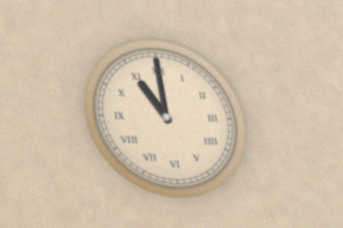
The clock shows 11.00
